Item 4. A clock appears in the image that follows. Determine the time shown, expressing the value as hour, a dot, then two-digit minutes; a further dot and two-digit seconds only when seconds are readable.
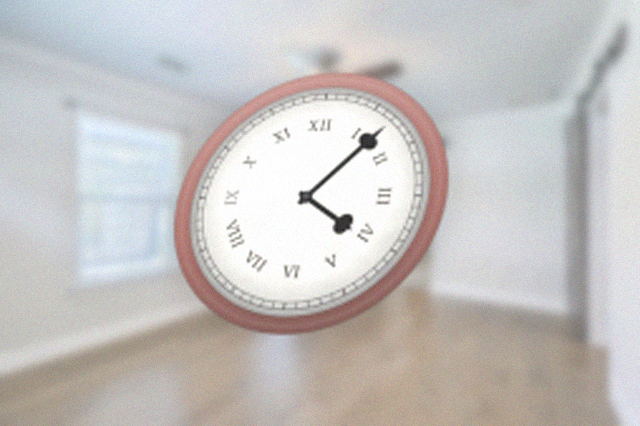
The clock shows 4.07
